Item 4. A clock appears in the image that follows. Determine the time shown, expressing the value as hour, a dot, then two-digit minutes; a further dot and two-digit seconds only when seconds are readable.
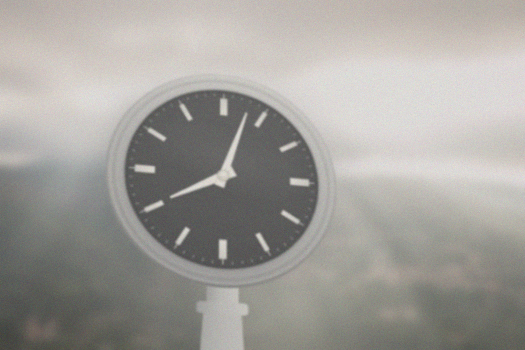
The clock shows 8.03
